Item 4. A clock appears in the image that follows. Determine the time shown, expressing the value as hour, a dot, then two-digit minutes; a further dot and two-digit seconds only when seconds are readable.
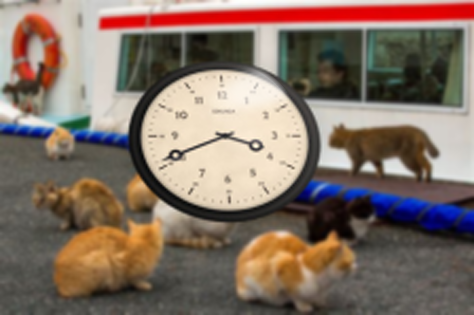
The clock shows 3.41
